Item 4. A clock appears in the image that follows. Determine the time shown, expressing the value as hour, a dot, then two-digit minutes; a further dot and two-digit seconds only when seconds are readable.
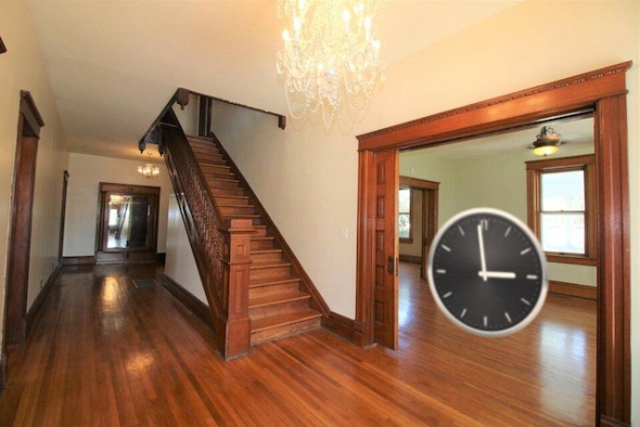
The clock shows 2.59
